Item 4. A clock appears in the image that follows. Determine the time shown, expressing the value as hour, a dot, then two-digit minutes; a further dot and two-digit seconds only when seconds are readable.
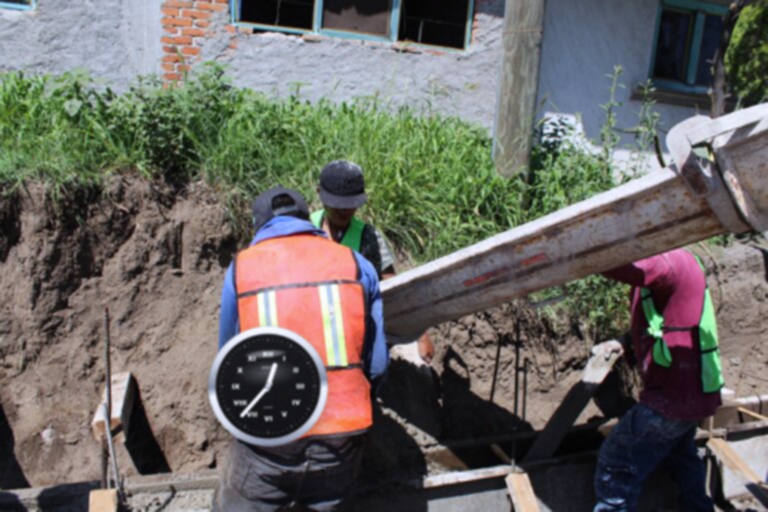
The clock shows 12.37
